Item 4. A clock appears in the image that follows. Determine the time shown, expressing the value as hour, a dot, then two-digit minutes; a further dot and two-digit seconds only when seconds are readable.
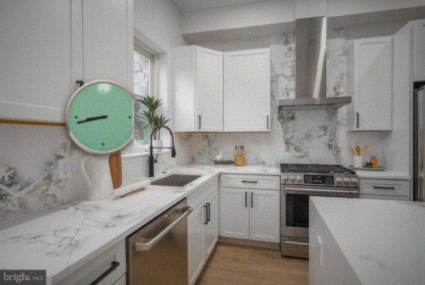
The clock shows 8.43
